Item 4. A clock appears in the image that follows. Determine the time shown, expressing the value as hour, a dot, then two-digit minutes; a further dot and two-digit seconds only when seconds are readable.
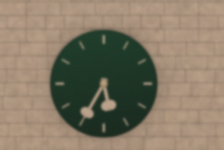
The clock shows 5.35
